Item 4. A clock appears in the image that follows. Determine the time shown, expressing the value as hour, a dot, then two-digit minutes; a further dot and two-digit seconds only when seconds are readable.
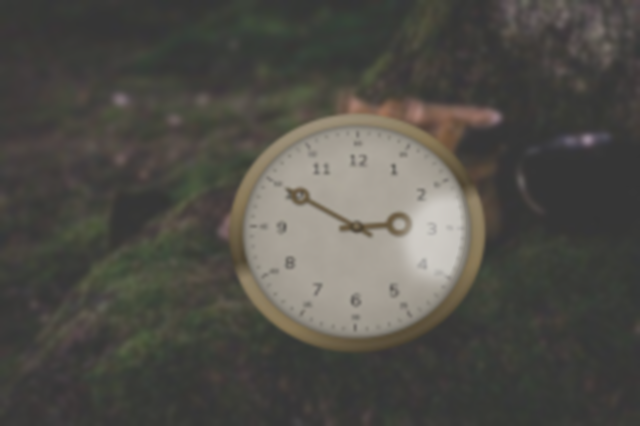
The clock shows 2.50
